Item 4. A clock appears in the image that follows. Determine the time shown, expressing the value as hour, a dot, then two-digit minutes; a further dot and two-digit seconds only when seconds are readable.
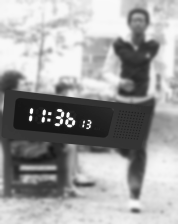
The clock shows 11.36.13
